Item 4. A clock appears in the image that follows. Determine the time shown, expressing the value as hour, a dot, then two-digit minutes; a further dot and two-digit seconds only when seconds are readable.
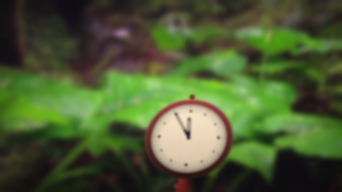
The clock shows 11.55
